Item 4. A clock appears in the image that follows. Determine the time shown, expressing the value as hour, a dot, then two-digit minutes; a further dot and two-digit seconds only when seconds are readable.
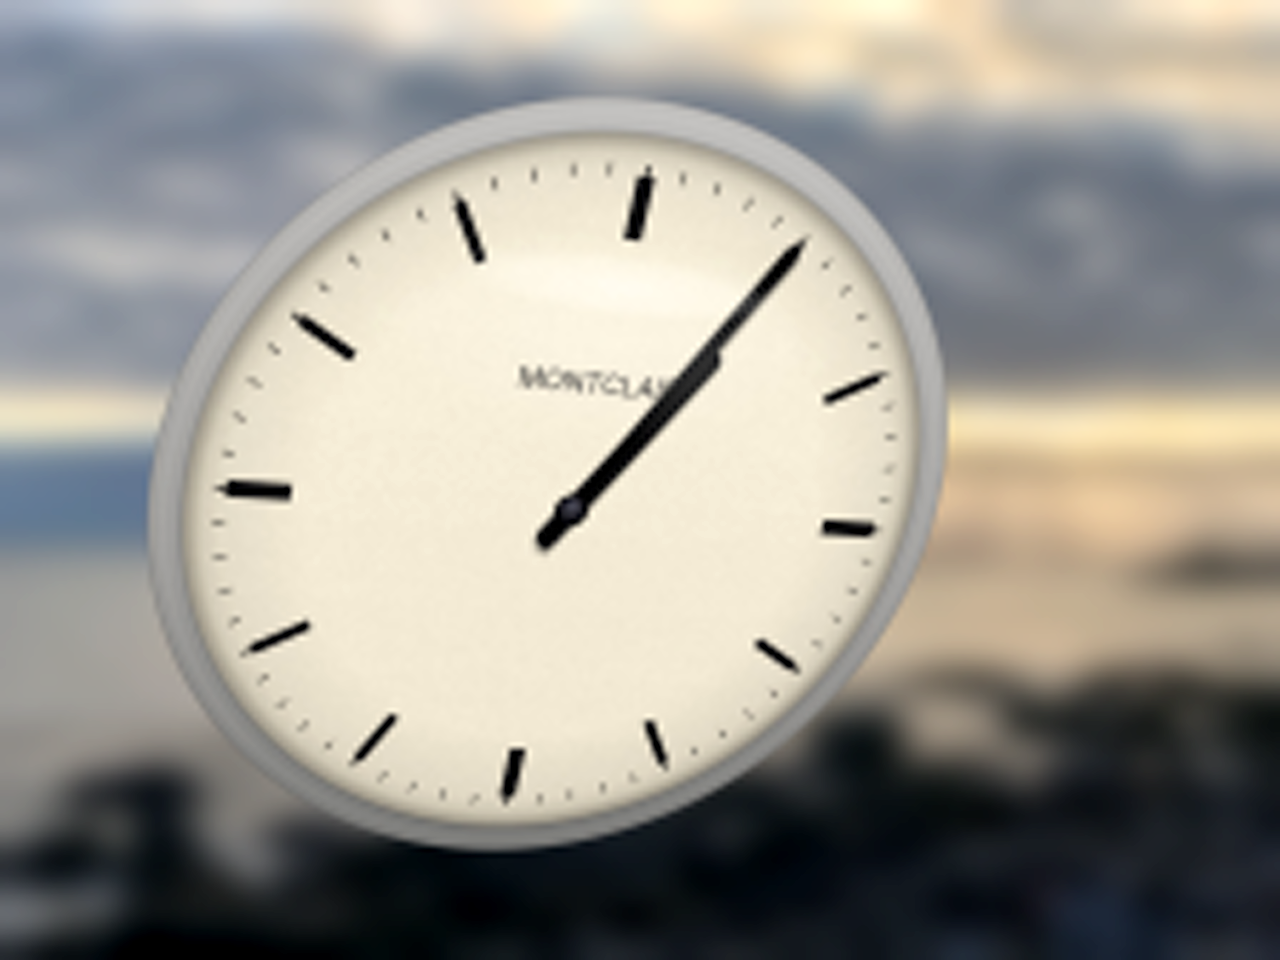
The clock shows 1.05
